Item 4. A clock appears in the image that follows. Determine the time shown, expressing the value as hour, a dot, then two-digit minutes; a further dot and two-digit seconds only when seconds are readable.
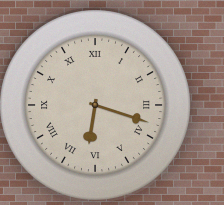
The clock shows 6.18
